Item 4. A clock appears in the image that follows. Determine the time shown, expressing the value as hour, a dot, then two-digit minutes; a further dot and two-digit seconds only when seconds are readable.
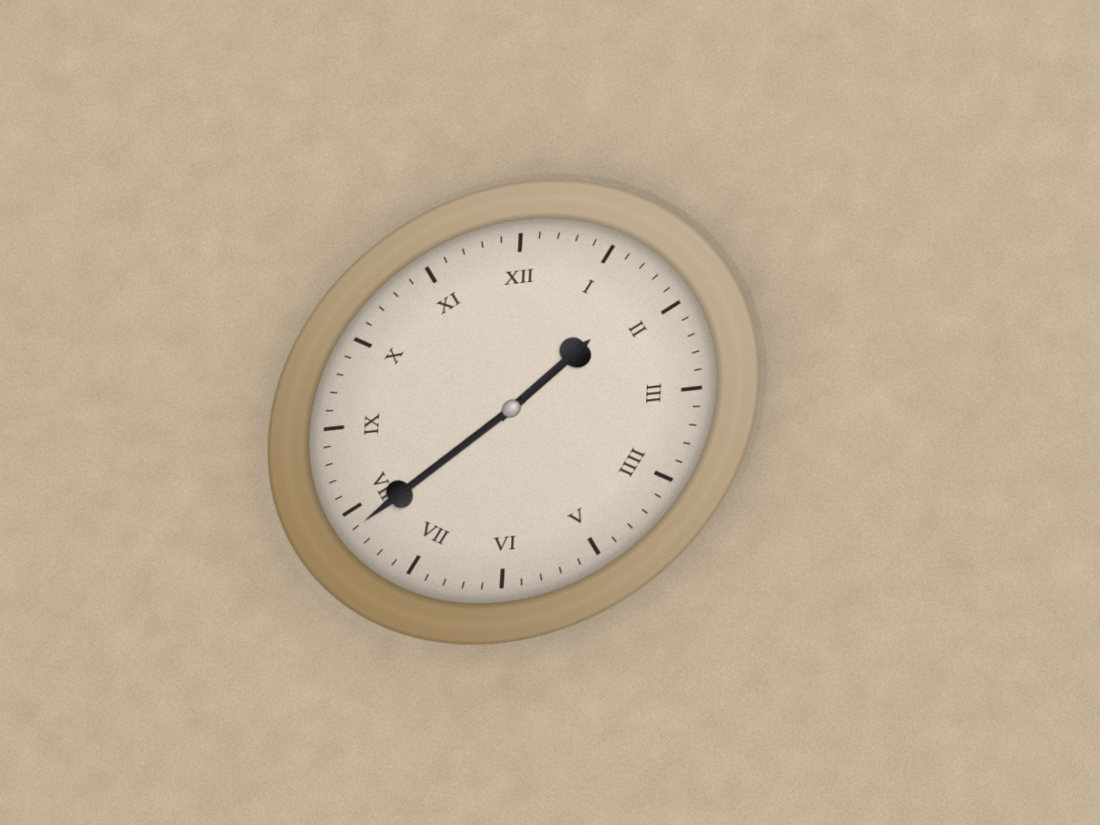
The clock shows 1.39
